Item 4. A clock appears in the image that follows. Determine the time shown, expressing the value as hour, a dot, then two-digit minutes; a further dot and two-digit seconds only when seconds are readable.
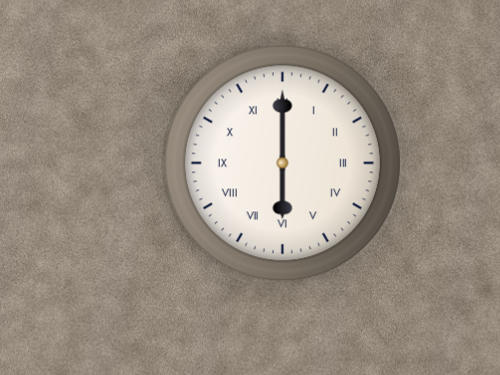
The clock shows 6.00
